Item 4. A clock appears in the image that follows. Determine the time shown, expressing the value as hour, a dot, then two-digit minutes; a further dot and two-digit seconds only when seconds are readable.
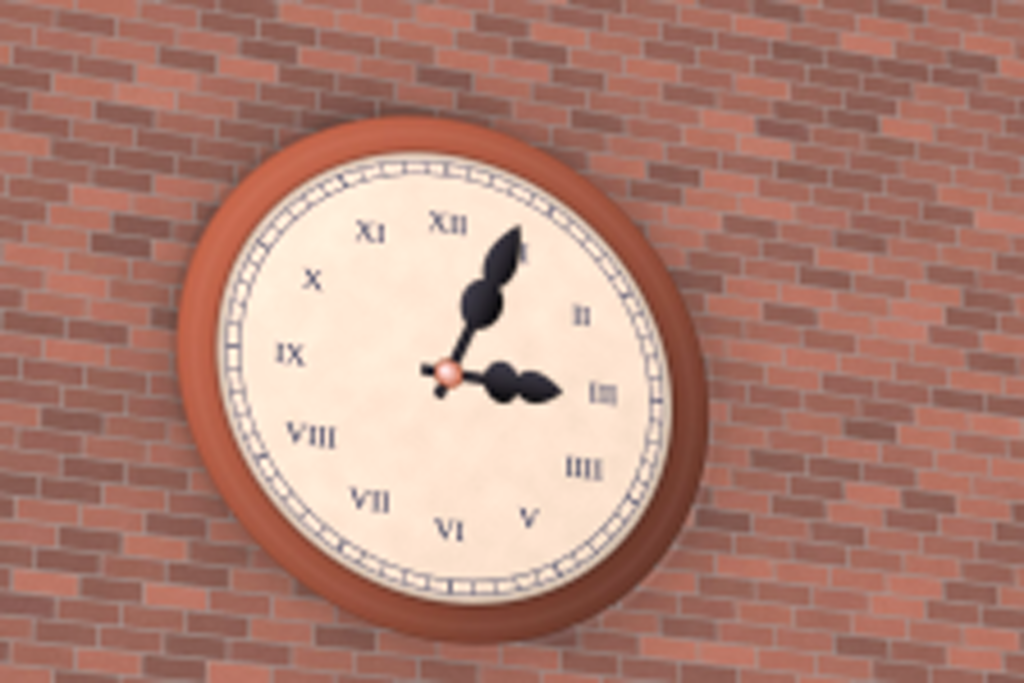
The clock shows 3.04
